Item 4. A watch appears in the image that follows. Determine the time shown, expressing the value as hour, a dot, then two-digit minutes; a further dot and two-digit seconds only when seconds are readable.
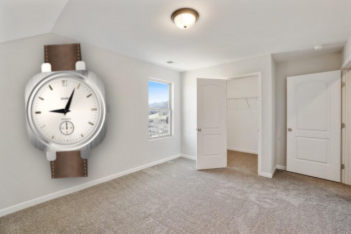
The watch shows 9.04
